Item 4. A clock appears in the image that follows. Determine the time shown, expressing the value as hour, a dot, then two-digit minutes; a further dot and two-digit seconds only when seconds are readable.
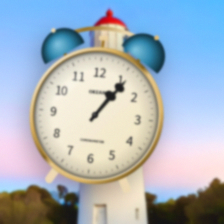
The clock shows 1.06
